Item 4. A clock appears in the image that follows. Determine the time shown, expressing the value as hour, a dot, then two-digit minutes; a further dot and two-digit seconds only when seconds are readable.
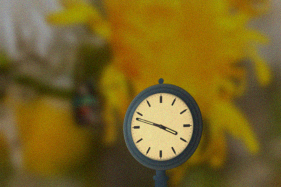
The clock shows 3.48
